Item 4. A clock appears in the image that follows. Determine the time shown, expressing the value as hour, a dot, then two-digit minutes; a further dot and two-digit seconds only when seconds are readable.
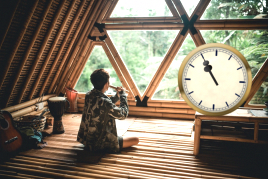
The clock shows 10.55
